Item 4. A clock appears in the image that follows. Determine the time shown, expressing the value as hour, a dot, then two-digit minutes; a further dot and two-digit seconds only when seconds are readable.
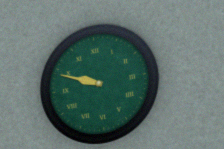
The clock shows 9.49
